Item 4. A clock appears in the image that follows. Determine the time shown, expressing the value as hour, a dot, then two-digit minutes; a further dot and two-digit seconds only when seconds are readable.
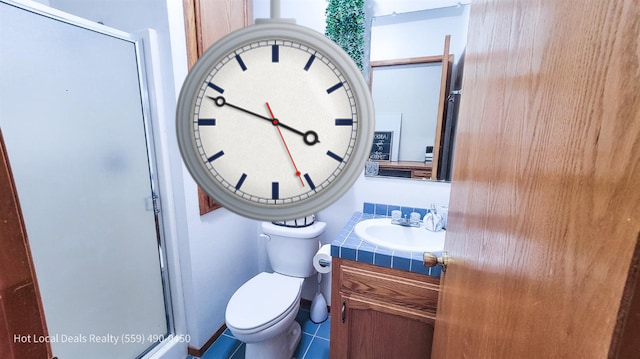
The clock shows 3.48.26
